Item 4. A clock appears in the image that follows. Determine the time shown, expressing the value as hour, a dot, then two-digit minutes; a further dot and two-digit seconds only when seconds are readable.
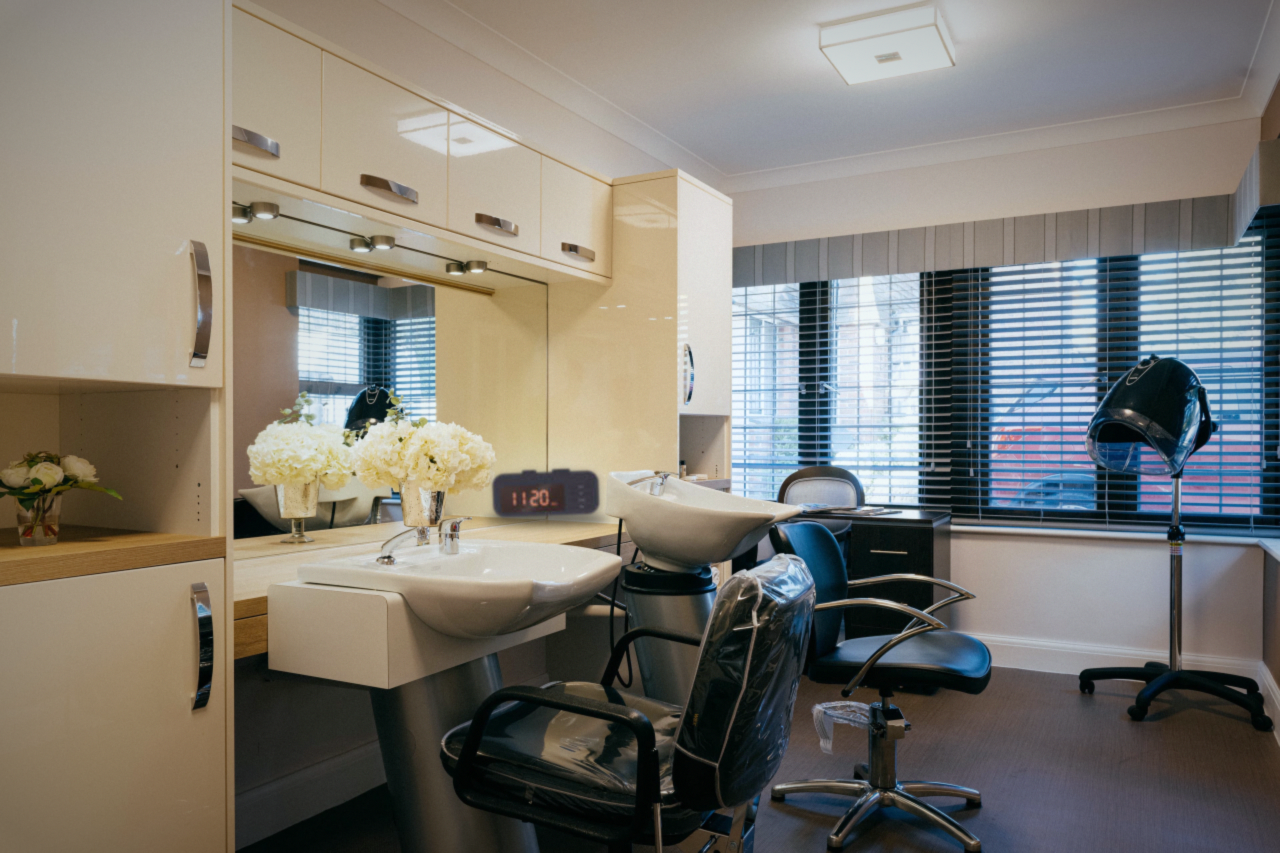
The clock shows 11.20
